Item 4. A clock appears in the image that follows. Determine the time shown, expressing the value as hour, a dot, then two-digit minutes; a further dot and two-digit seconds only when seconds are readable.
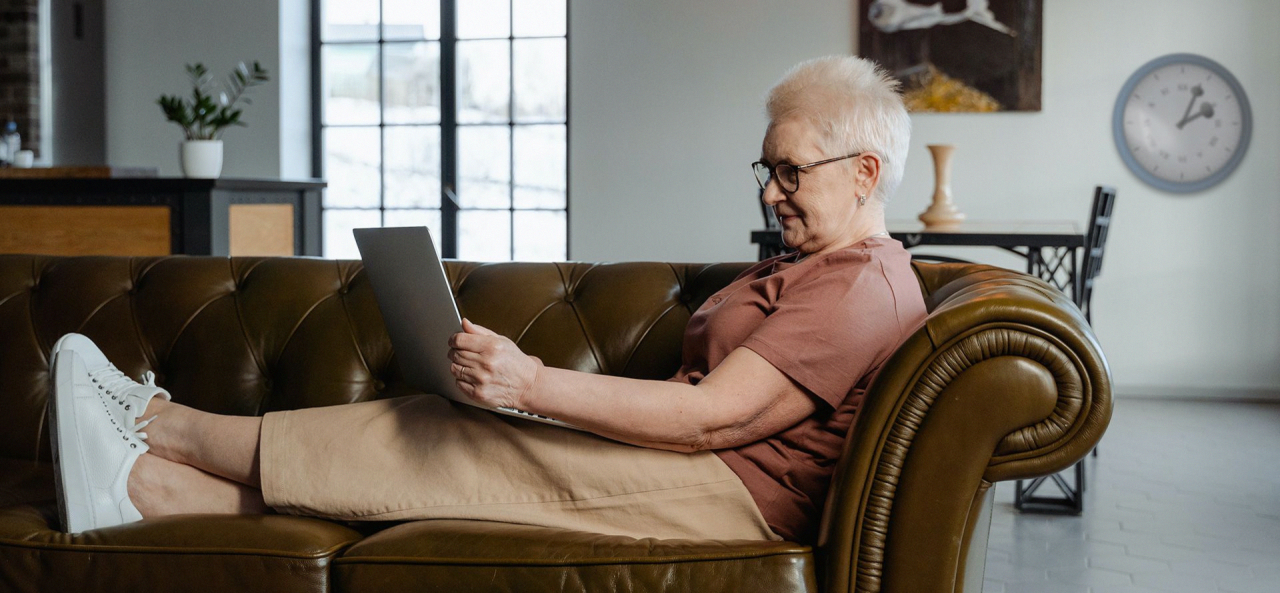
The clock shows 2.04
